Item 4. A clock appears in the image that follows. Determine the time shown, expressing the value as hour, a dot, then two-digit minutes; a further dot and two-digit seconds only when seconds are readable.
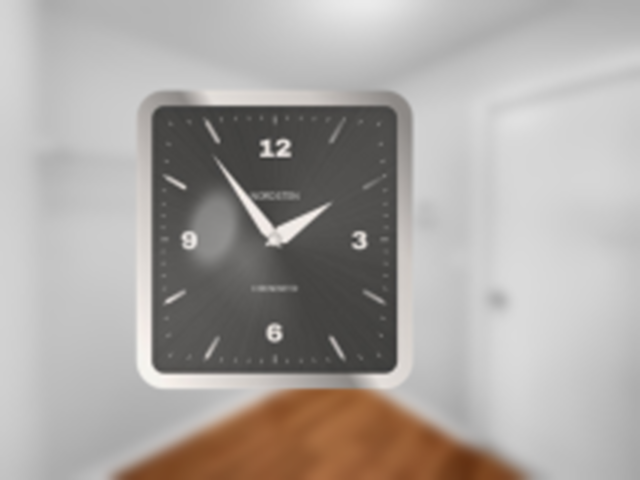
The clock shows 1.54
